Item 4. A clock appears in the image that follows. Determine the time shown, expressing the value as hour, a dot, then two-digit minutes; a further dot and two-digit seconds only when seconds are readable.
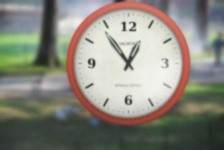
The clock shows 12.54
